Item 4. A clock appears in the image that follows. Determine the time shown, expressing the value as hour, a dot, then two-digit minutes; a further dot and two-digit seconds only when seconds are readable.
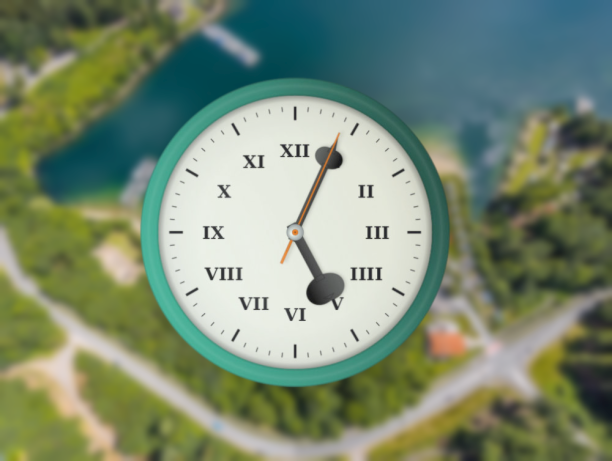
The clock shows 5.04.04
